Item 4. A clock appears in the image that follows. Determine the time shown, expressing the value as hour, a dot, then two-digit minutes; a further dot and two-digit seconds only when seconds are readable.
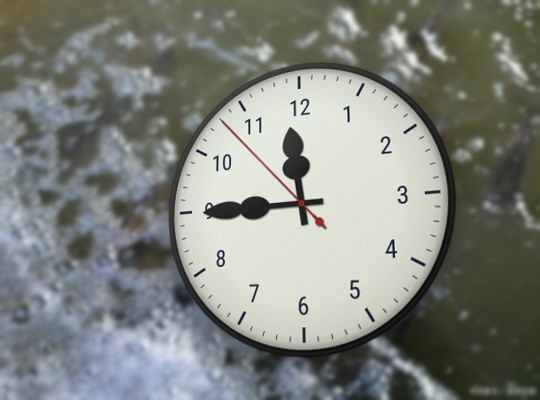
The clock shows 11.44.53
